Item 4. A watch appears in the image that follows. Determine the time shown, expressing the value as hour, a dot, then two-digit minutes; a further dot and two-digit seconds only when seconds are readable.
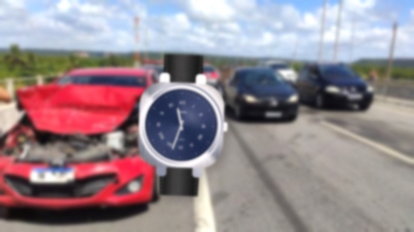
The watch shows 11.33
